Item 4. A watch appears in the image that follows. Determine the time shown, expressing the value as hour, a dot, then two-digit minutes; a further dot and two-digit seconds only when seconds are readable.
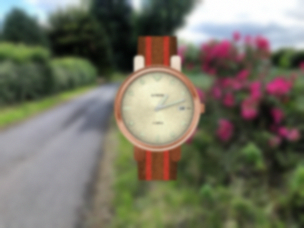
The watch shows 1.12
